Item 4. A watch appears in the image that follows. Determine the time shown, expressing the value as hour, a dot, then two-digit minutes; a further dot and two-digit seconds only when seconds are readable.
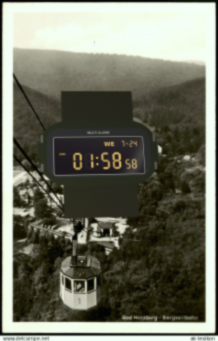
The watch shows 1.58.58
